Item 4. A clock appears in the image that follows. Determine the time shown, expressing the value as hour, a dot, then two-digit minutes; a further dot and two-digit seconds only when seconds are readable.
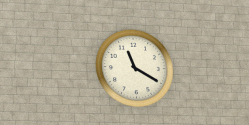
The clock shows 11.20
